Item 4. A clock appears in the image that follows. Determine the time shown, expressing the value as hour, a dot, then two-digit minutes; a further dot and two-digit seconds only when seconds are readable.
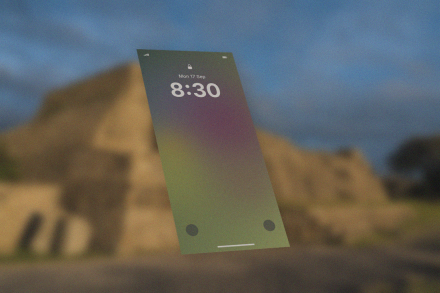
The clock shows 8.30
